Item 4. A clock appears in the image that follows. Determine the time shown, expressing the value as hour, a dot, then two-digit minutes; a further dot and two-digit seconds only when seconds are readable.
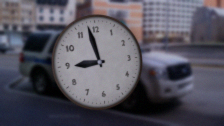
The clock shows 8.58
